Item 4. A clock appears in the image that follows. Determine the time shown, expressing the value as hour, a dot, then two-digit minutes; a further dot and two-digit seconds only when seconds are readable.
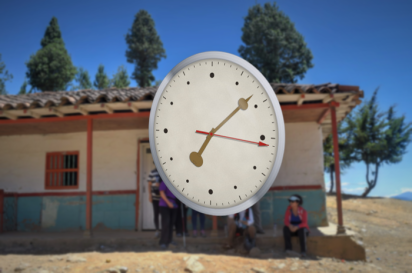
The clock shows 7.08.16
